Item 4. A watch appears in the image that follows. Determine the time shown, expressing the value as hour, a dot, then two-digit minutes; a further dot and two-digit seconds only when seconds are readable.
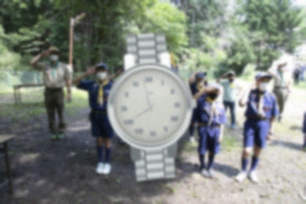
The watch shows 7.58
